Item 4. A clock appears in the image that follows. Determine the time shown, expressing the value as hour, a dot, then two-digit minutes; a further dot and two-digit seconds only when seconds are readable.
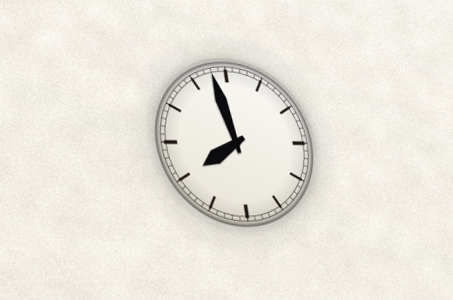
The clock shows 7.58
